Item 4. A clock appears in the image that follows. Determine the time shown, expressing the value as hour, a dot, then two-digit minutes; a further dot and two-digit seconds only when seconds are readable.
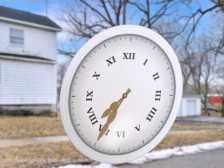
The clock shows 7.35
